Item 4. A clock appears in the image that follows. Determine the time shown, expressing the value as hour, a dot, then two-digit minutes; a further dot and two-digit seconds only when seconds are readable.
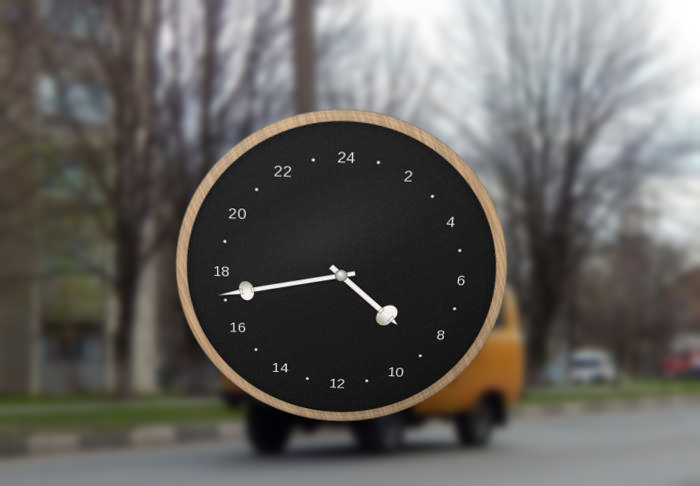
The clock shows 8.43
